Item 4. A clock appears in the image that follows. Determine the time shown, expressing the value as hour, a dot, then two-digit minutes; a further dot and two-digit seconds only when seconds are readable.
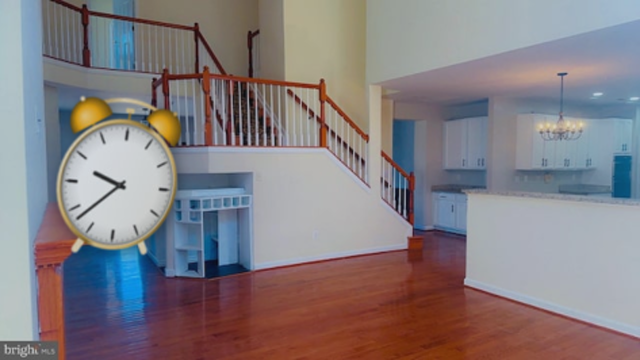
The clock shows 9.38
